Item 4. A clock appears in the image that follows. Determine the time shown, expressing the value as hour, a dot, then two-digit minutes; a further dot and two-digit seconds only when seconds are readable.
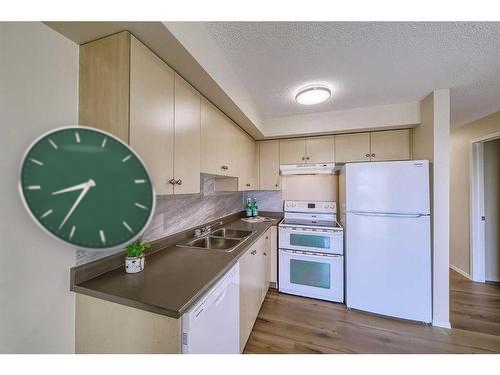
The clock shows 8.37
